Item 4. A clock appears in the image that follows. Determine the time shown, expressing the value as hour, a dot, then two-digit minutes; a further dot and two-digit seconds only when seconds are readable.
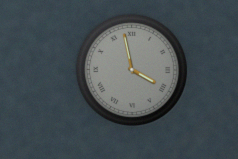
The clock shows 3.58
